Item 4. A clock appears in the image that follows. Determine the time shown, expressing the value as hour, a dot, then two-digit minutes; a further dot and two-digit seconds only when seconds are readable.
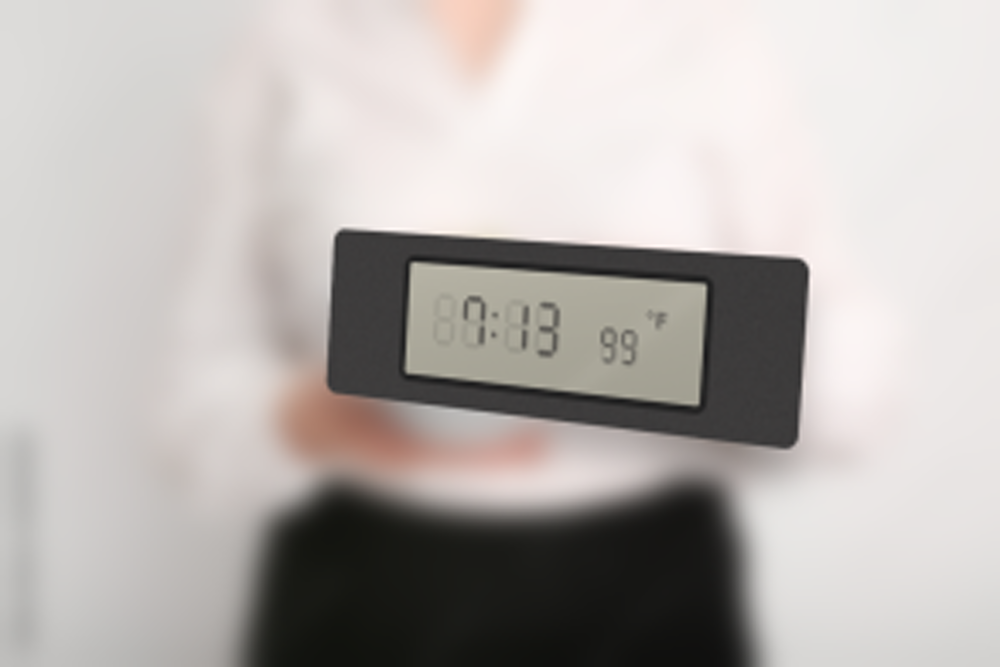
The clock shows 7.13
